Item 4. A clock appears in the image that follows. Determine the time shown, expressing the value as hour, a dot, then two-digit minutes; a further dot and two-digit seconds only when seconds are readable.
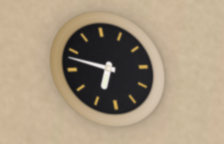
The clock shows 6.48
